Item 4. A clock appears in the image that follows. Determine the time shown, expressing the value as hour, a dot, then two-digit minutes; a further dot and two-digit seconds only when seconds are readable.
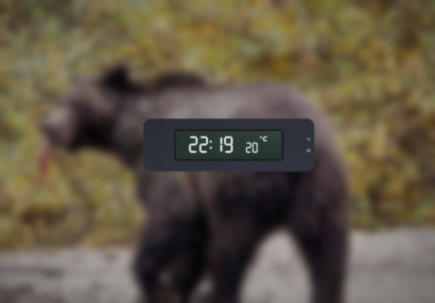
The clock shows 22.19
